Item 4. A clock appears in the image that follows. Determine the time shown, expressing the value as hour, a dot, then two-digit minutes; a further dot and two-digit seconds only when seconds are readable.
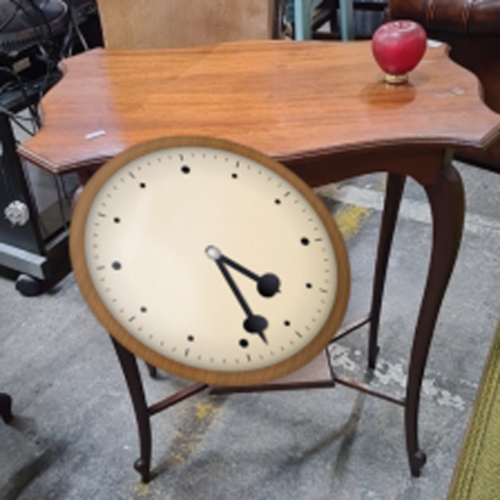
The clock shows 4.28
